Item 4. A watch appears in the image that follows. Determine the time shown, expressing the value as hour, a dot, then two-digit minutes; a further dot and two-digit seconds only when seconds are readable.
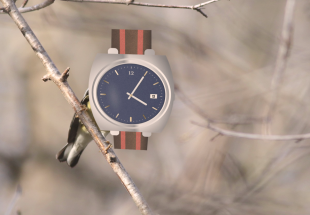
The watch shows 4.05
